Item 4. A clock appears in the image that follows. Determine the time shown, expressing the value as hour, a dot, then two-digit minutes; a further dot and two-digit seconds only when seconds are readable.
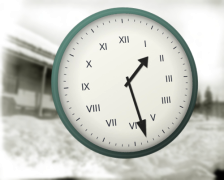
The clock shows 1.28
